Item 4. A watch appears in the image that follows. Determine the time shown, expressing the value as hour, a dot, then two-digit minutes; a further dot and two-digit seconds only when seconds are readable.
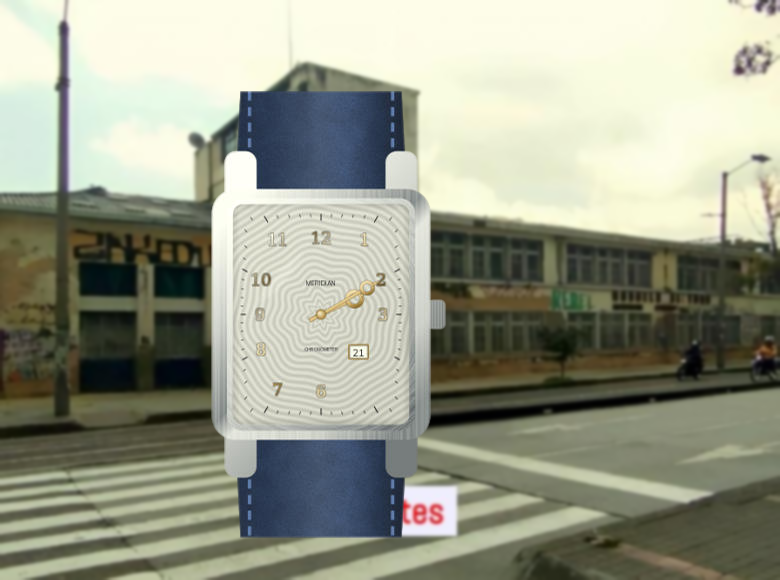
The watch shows 2.10
